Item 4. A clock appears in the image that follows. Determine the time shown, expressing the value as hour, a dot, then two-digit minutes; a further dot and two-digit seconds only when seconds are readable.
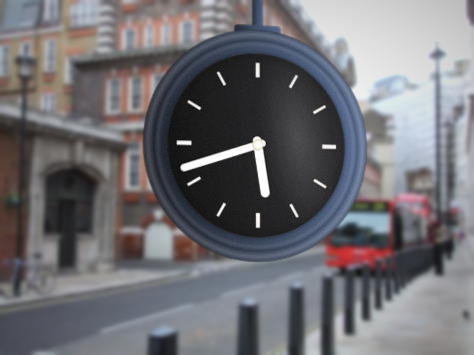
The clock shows 5.42
